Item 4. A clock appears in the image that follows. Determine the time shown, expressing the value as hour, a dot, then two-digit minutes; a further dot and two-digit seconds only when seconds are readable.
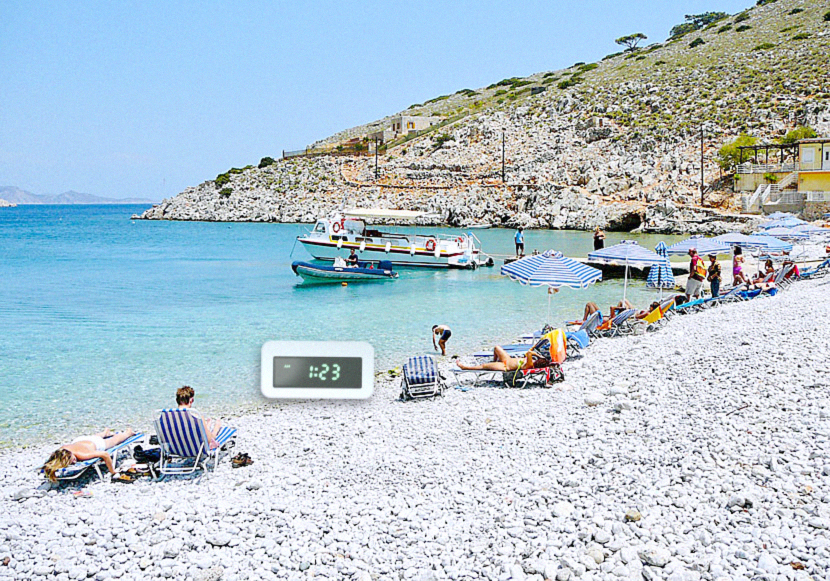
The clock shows 1.23
